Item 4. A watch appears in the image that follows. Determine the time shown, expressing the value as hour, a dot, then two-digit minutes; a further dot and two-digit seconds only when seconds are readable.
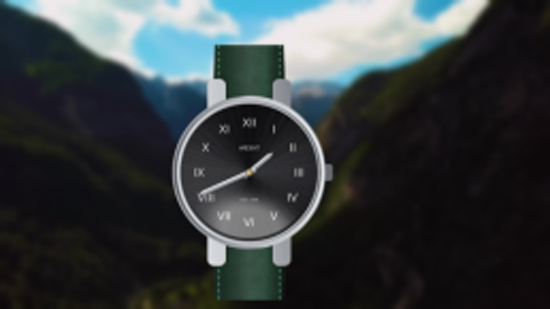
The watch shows 1.41
